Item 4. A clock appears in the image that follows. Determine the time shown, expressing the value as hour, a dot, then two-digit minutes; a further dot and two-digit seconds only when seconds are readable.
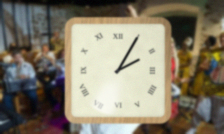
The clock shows 2.05
